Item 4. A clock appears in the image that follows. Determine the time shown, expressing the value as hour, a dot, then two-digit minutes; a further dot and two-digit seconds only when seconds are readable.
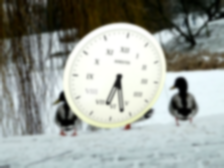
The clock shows 6.27
